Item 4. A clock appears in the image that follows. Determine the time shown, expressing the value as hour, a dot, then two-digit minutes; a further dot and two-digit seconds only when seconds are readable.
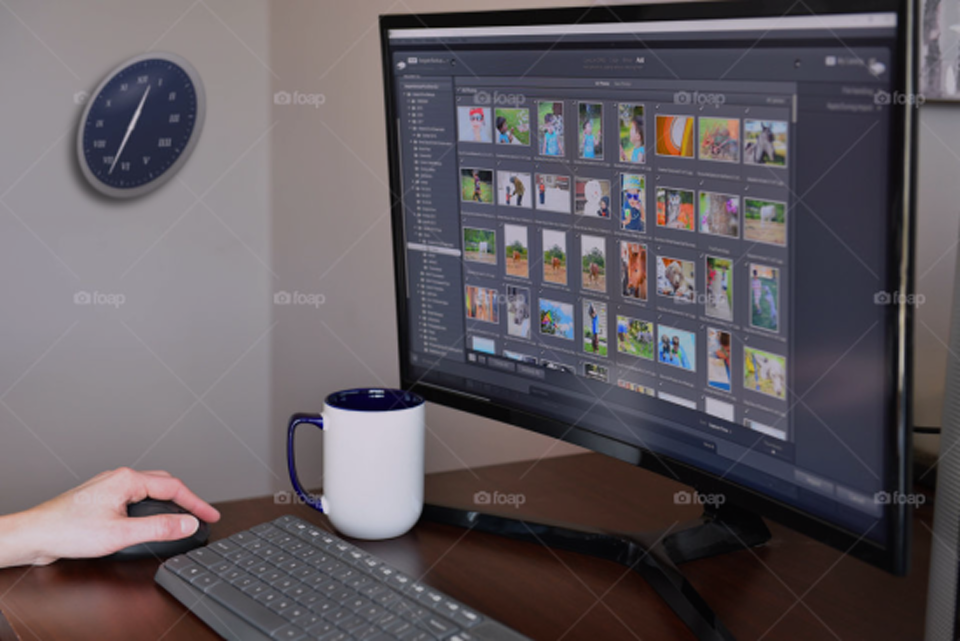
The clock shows 12.33
